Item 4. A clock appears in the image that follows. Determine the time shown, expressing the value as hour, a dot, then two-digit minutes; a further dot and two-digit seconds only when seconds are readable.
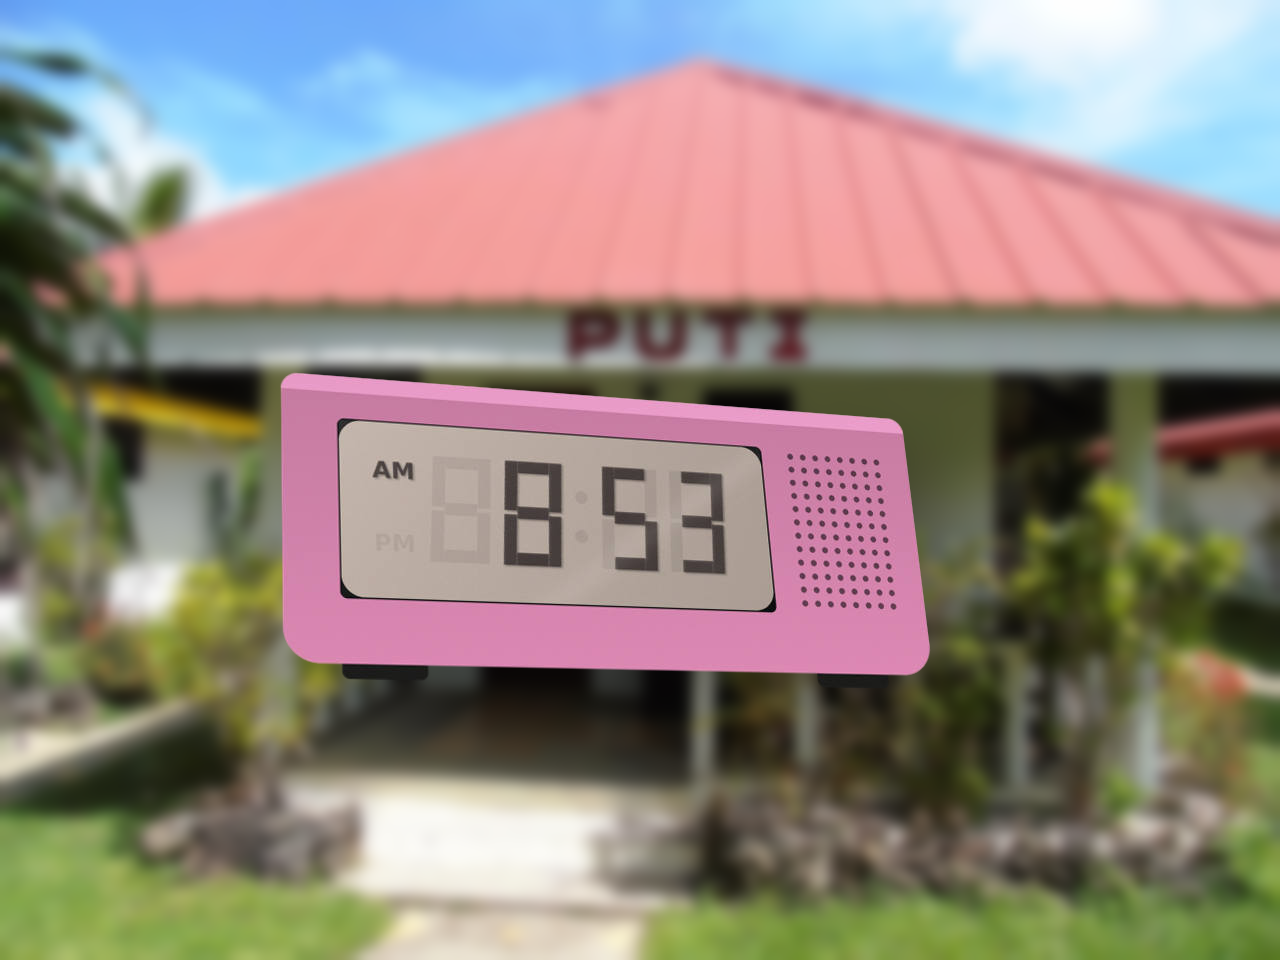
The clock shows 8.53
